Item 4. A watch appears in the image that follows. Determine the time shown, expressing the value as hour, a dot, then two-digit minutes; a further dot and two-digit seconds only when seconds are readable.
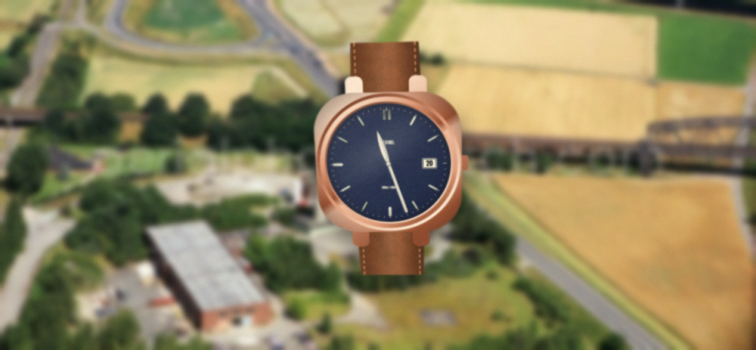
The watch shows 11.27
